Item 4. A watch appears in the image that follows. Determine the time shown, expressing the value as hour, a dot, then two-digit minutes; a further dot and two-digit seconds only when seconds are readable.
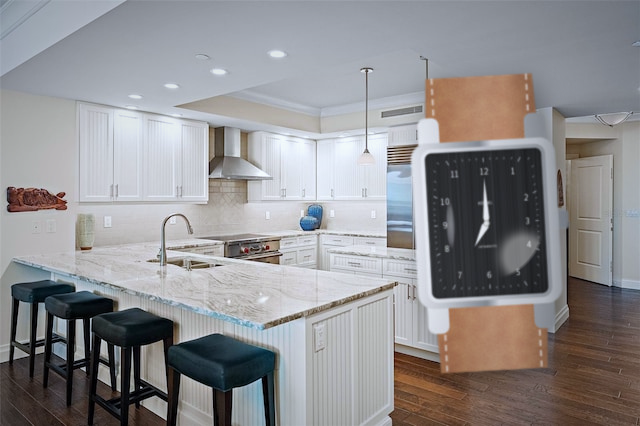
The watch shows 7.00
